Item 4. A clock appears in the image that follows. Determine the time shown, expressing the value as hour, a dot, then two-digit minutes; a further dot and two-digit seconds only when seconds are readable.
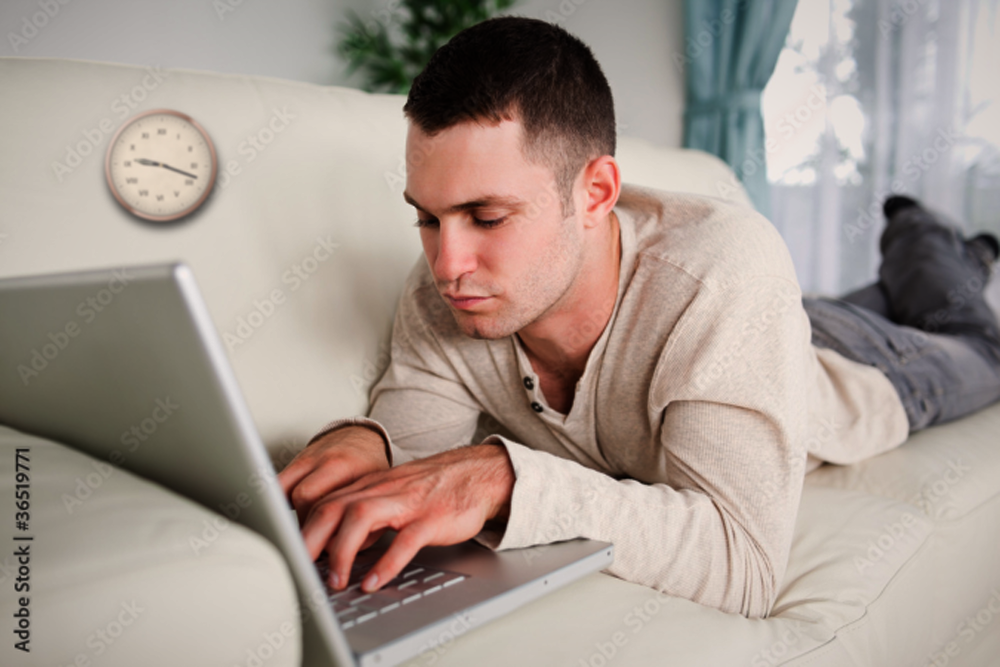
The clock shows 9.18
